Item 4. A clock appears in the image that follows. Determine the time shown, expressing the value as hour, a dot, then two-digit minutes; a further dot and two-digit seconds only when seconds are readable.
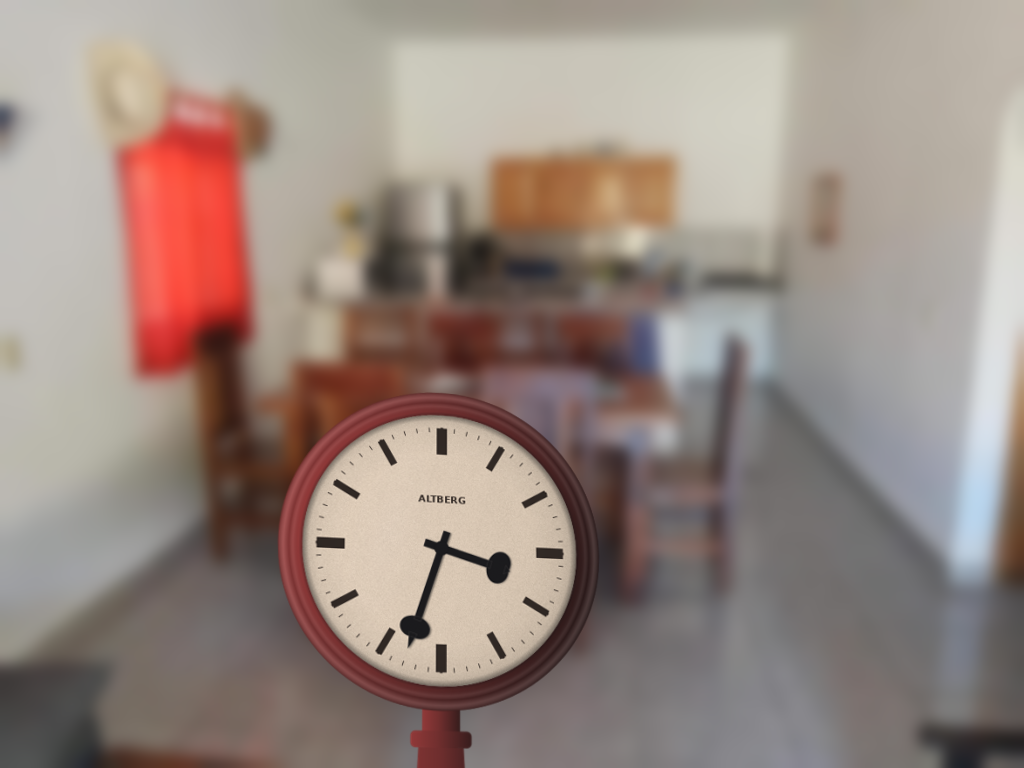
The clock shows 3.33
